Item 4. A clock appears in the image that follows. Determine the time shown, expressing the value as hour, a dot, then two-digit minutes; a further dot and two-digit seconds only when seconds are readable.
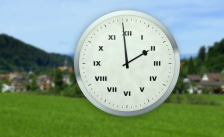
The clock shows 1.59
